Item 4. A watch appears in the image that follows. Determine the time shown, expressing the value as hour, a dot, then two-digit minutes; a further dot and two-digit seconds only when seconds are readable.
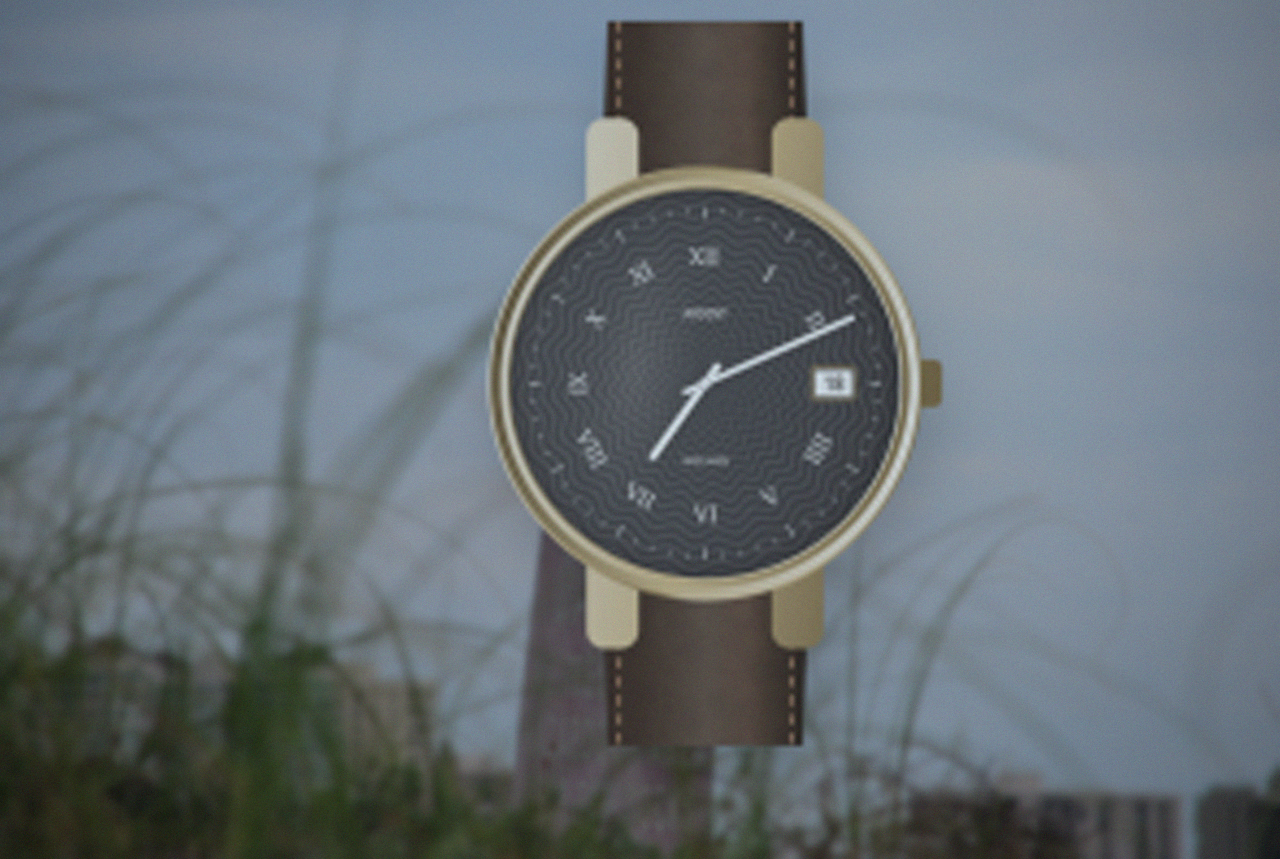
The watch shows 7.11
